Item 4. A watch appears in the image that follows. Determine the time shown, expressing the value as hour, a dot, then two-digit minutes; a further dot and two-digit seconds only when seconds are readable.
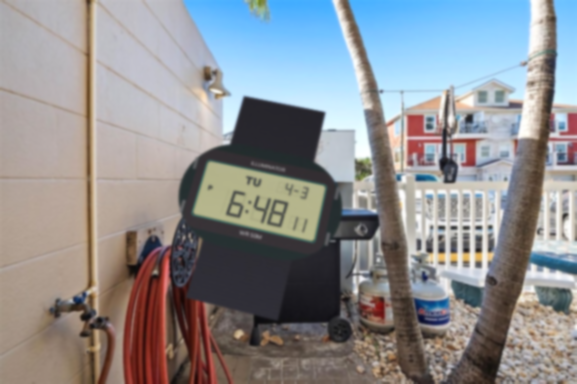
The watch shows 6.48.11
